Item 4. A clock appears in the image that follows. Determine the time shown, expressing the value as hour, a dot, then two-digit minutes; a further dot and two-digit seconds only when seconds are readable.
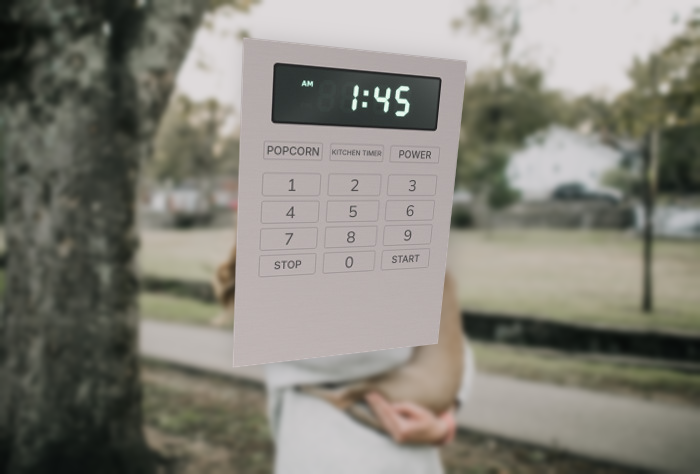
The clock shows 1.45
